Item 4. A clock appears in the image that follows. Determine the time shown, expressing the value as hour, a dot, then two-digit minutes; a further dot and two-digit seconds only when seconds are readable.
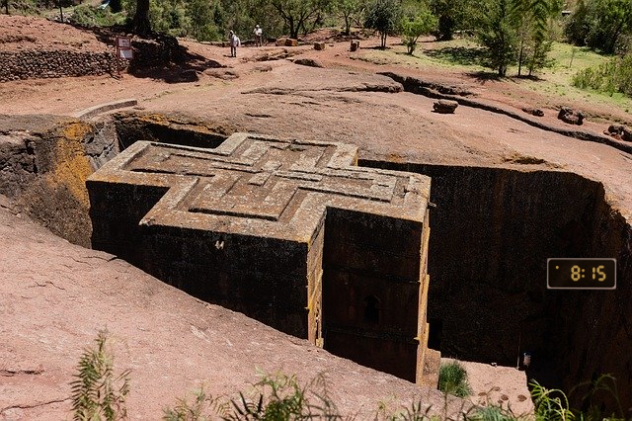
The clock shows 8.15
